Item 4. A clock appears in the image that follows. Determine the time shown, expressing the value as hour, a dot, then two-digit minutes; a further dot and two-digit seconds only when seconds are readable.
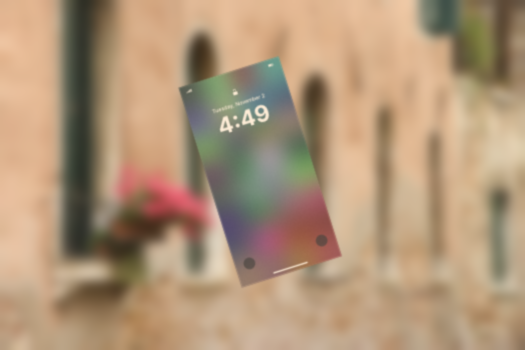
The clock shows 4.49
